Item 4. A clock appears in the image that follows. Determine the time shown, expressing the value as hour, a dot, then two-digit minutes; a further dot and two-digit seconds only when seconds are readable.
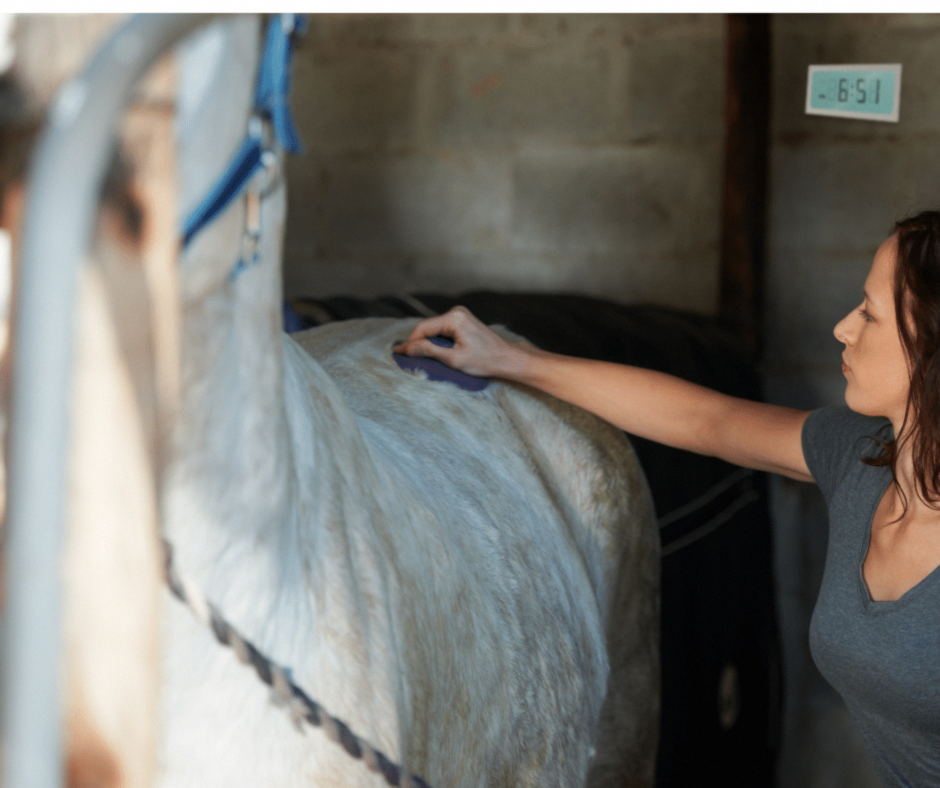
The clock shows 6.51
